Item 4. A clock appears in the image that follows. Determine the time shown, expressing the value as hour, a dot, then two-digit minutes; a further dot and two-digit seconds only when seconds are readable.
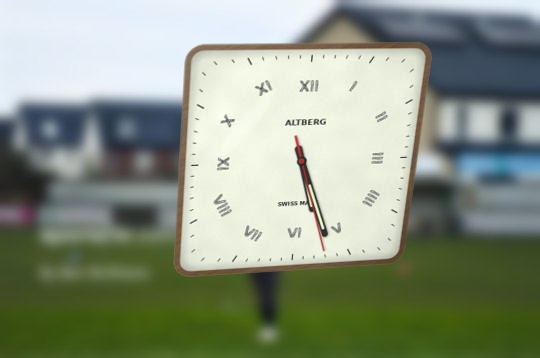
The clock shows 5.26.27
